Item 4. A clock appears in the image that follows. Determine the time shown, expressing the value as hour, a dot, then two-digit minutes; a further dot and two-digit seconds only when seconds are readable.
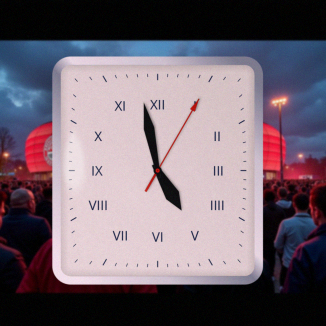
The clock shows 4.58.05
